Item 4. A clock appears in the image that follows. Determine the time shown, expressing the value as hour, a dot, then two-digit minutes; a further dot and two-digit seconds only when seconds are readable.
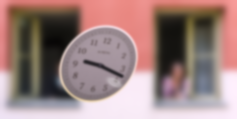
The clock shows 9.18
